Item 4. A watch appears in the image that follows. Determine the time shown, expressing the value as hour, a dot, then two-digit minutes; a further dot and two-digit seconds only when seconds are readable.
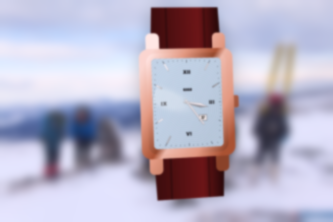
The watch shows 3.24
